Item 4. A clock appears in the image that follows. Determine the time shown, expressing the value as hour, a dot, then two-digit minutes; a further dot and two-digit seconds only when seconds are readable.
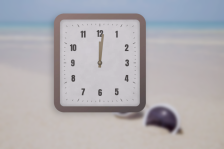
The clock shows 12.01
